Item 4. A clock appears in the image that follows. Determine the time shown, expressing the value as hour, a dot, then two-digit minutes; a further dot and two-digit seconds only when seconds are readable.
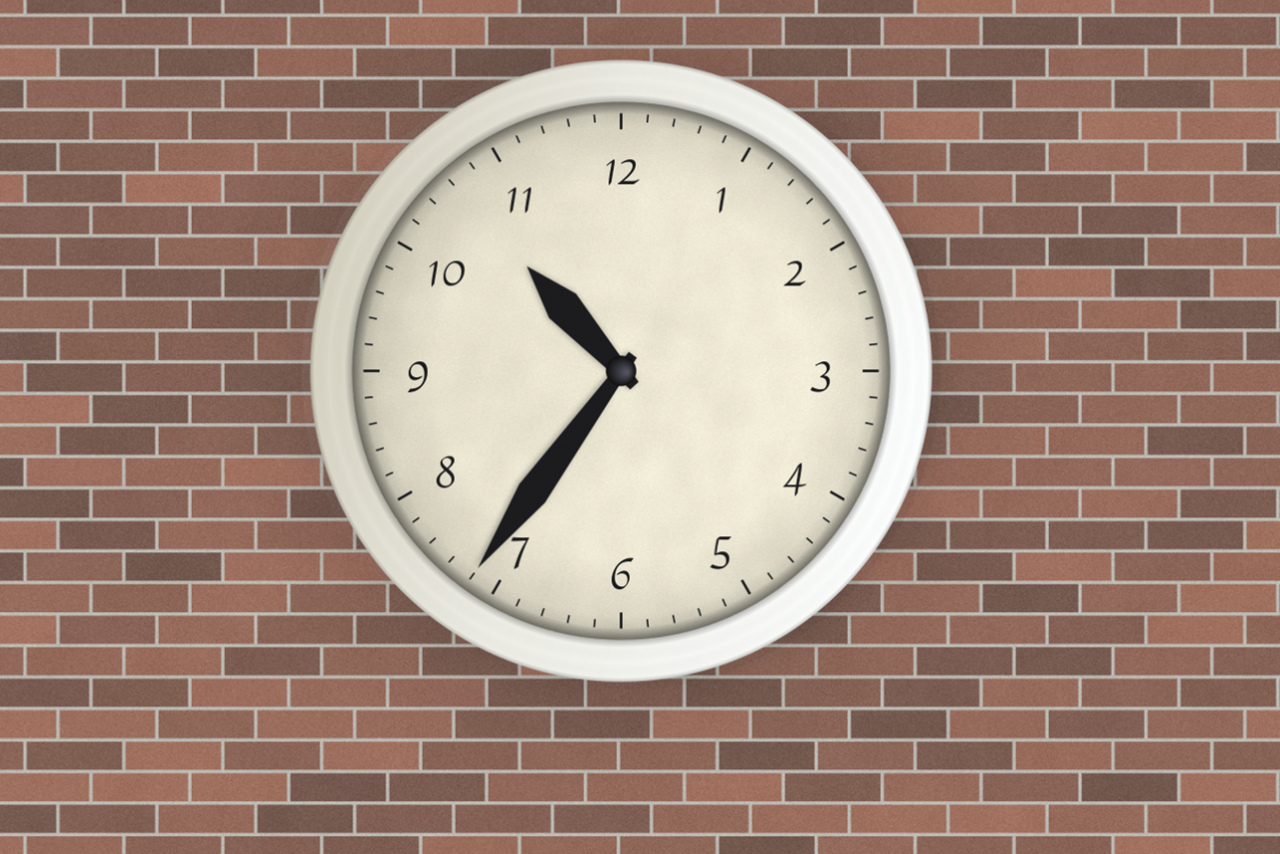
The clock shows 10.36
